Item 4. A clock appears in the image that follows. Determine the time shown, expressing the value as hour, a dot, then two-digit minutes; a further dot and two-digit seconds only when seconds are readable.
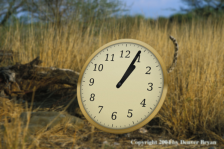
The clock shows 1.04
